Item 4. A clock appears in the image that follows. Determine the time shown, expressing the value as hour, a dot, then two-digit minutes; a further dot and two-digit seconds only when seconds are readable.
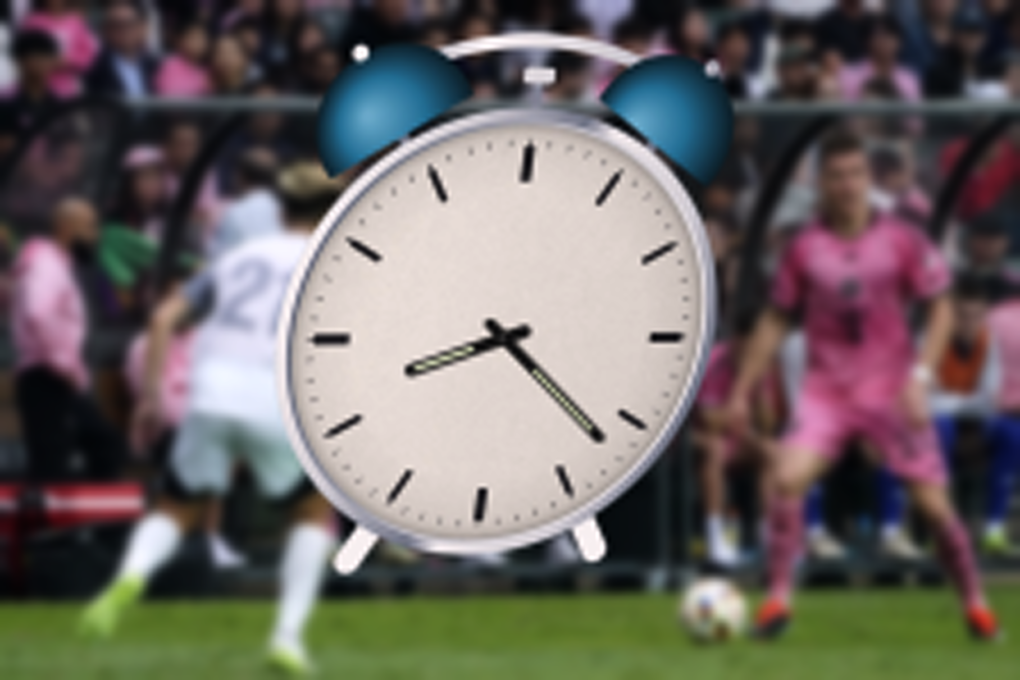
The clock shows 8.22
